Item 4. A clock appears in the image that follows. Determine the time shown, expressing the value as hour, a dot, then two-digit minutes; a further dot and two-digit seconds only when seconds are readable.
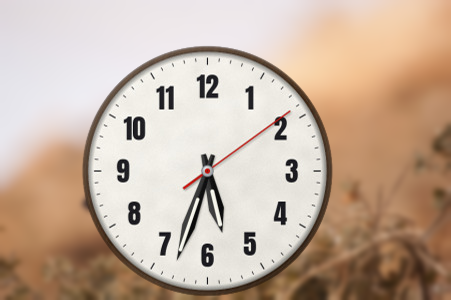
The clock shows 5.33.09
